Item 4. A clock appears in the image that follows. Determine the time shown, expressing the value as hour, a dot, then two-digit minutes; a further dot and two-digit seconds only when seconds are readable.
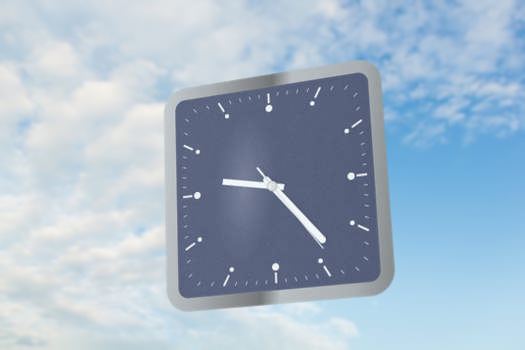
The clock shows 9.23.24
